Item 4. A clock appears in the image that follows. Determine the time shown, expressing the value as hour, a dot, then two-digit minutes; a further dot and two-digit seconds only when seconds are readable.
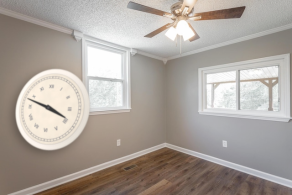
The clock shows 3.48
